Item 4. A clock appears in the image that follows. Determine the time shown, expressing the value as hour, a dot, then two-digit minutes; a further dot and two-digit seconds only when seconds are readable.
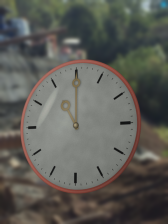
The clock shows 11.00
